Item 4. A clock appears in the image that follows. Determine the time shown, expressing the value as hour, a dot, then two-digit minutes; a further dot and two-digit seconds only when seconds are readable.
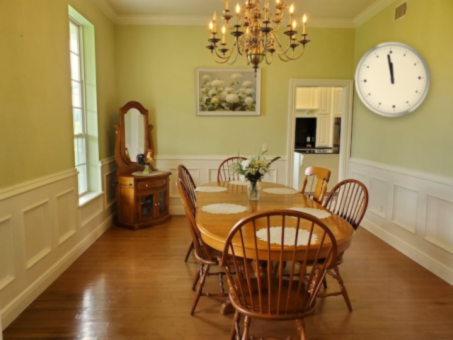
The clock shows 11.59
